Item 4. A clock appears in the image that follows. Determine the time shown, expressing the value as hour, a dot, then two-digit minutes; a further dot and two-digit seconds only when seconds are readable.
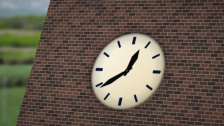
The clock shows 12.39
